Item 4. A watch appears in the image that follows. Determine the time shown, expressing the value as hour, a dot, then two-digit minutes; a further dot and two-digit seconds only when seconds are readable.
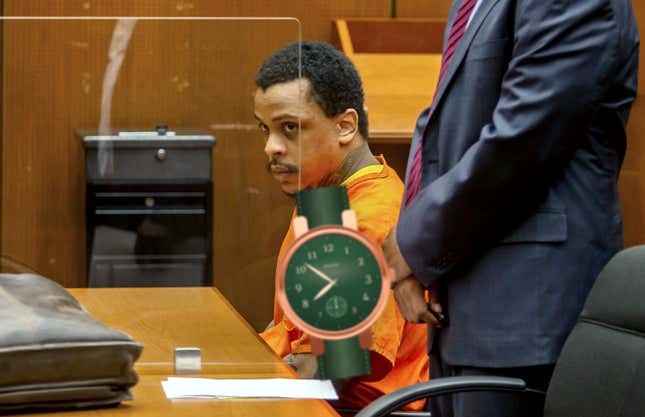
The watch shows 7.52
